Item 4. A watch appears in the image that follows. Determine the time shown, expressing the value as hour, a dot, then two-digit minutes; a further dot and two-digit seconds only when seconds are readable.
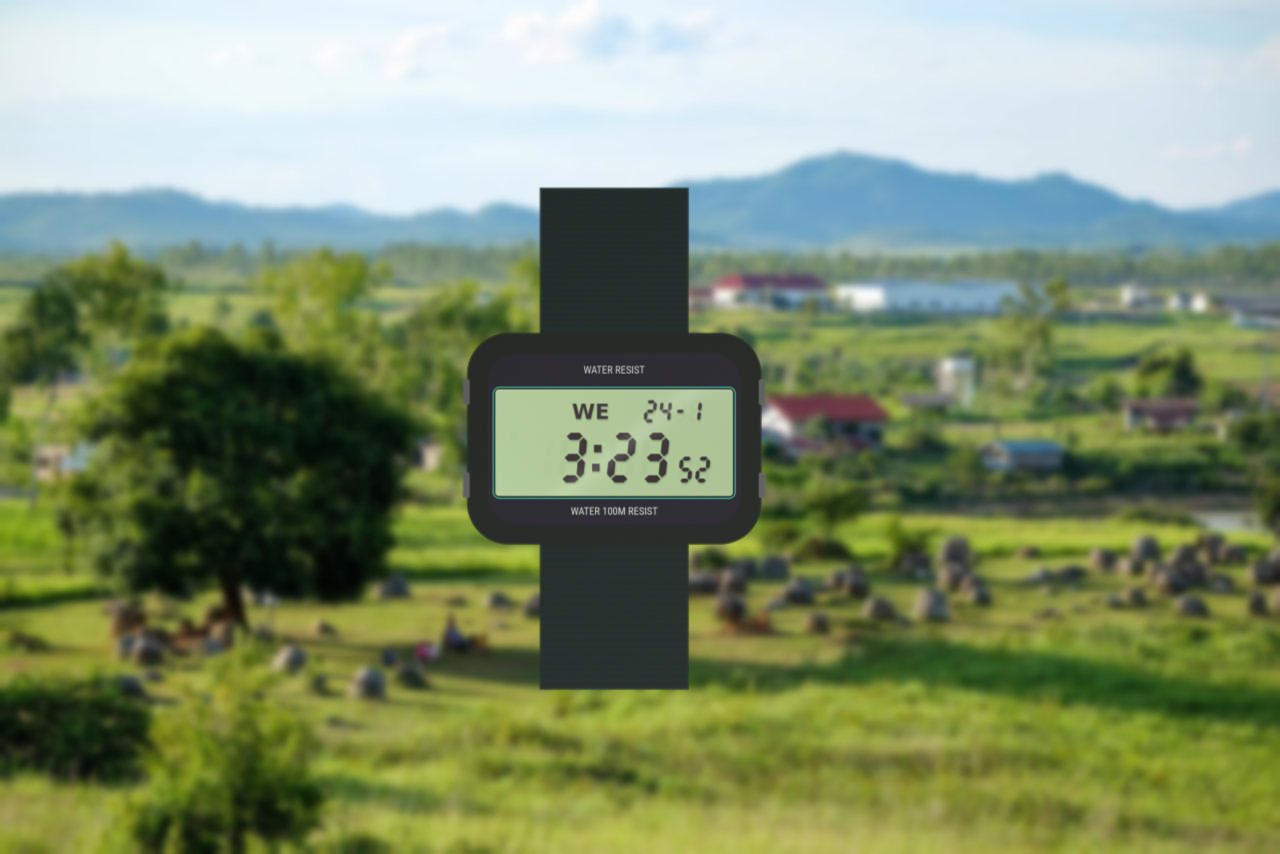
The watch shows 3.23.52
